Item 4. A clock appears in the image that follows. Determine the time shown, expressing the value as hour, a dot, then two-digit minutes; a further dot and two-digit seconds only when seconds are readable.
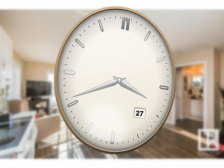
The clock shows 3.41
